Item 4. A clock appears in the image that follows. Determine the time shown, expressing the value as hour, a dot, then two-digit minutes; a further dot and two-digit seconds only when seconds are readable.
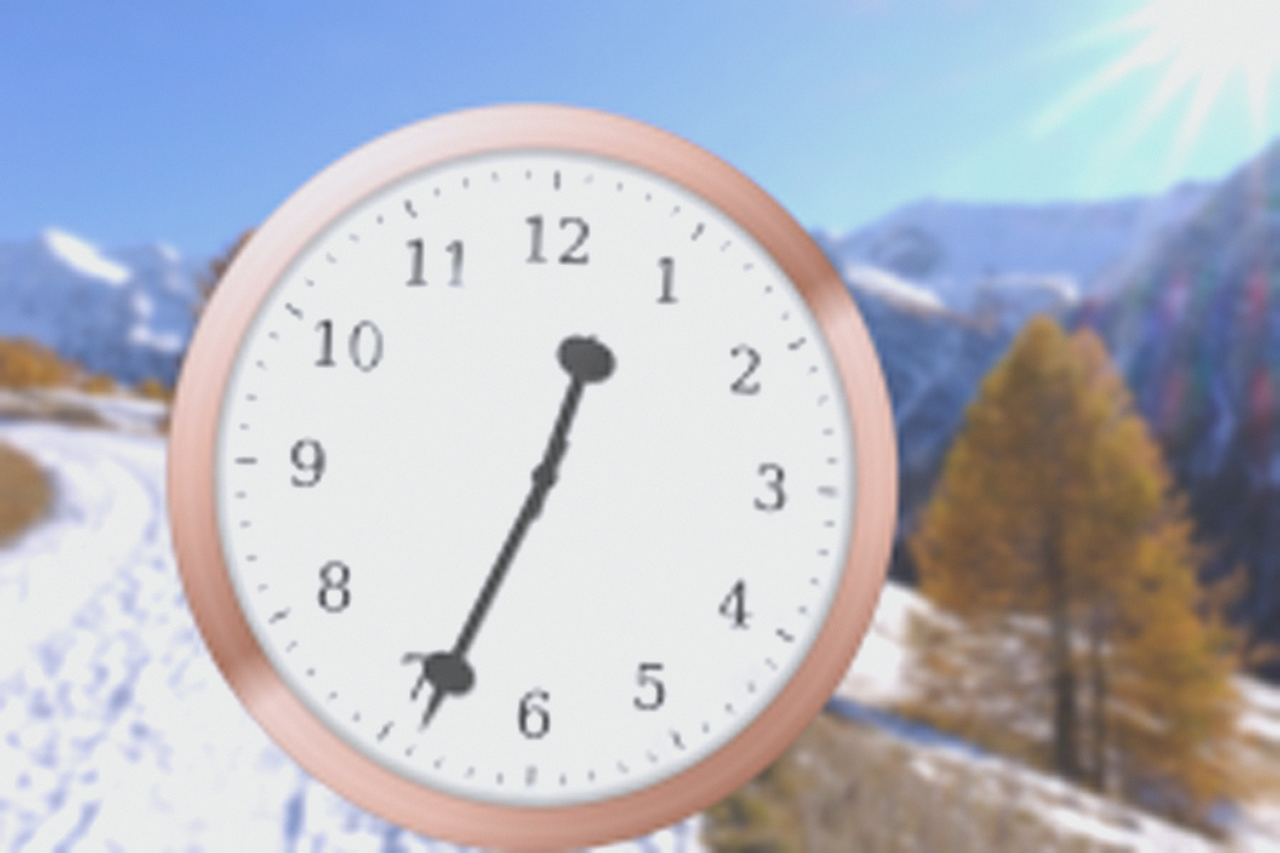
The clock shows 12.34
